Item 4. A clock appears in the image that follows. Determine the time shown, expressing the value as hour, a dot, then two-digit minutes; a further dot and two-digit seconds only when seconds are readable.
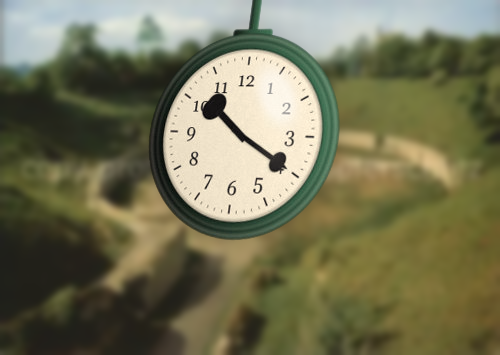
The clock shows 10.20
